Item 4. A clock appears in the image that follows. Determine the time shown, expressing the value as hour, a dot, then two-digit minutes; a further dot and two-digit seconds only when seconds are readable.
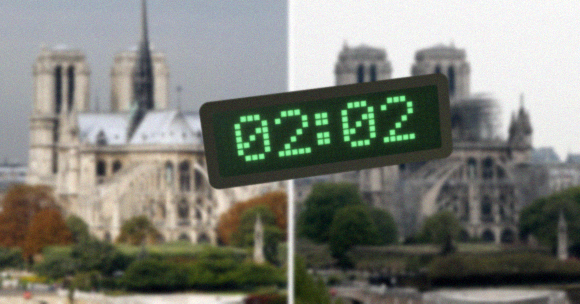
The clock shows 2.02
